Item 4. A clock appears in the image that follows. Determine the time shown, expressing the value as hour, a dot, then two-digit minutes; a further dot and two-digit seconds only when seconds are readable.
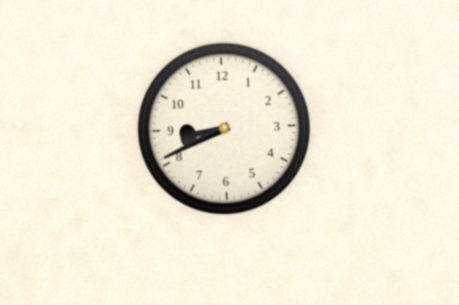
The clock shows 8.41
